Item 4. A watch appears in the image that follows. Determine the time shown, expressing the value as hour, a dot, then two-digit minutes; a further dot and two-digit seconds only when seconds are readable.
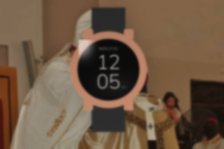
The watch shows 12.05
